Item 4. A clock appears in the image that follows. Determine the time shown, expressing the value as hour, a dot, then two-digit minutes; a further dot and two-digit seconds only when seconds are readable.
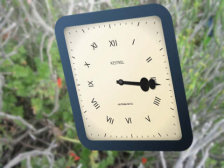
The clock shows 3.16
